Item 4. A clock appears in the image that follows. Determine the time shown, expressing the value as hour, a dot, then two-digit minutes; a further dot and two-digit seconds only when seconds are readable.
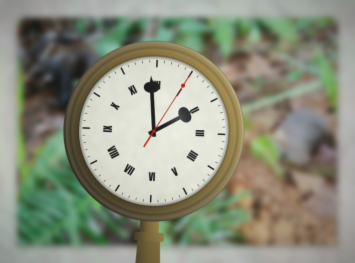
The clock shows 1.59.05
